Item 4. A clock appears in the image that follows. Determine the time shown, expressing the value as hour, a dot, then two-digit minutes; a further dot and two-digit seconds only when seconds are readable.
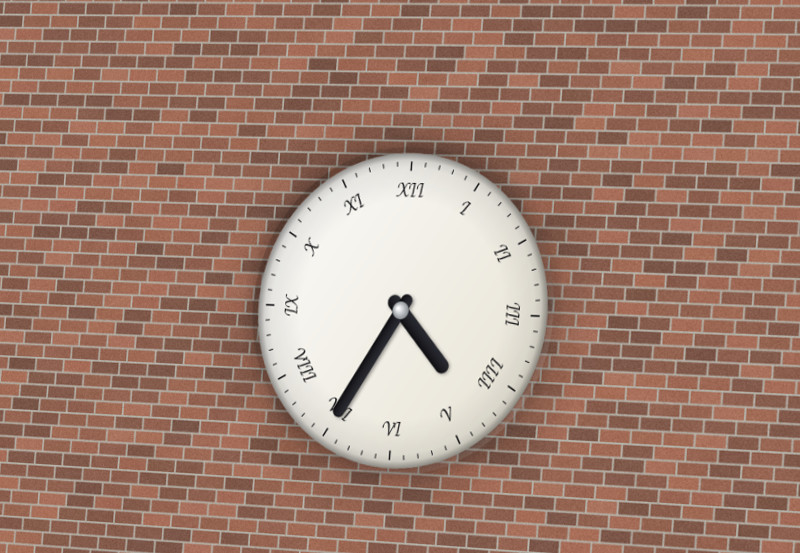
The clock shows 4.35
